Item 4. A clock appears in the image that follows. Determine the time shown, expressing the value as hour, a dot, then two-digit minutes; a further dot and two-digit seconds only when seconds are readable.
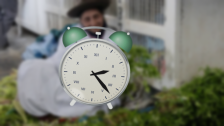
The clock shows 2.23
